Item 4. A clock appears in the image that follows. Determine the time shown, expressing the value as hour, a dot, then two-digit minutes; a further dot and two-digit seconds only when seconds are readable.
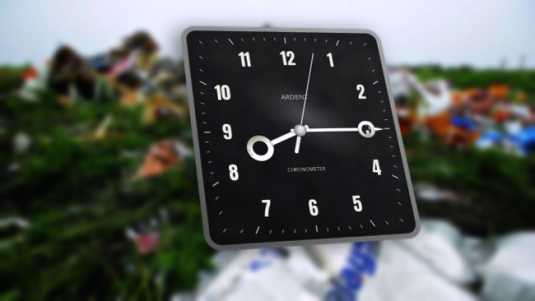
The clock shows 8.15.03
